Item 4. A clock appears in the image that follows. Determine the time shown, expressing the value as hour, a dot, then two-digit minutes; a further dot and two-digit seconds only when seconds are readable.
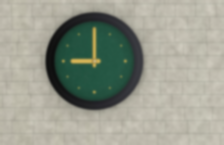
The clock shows 9.00
